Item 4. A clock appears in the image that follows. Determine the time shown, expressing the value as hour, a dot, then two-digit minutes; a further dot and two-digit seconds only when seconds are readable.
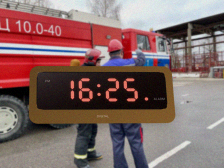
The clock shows 16.25
